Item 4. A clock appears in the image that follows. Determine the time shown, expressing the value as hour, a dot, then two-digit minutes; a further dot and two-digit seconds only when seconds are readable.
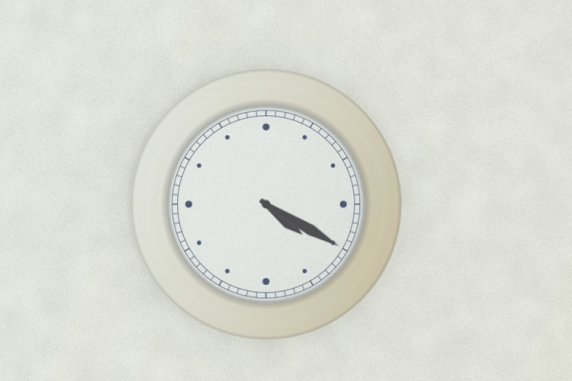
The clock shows 4.20
